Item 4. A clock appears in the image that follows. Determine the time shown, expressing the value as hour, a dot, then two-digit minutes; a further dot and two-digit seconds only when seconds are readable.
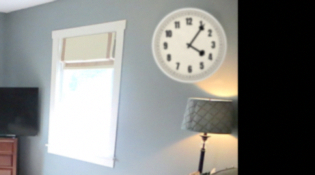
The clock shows 4.06
